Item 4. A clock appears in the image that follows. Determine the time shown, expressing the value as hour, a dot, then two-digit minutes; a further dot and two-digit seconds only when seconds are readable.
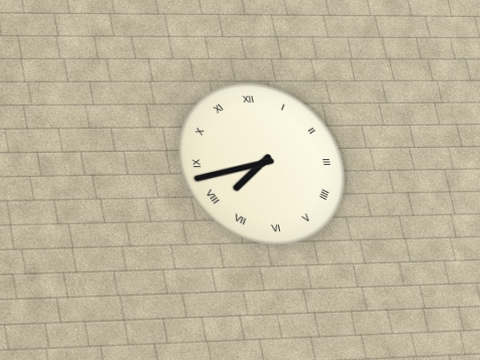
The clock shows 7.43
